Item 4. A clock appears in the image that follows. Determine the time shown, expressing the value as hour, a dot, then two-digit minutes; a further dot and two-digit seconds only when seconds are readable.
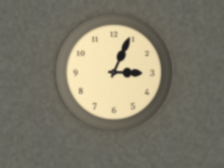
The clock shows 3.04
